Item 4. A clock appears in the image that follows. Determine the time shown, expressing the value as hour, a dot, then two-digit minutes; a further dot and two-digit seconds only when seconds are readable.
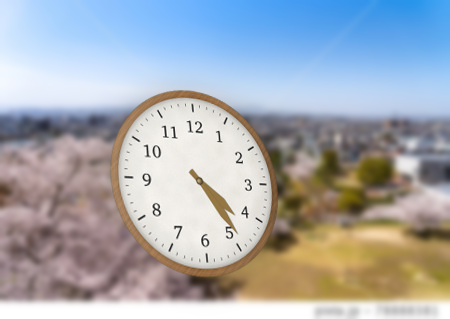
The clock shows 4.24
